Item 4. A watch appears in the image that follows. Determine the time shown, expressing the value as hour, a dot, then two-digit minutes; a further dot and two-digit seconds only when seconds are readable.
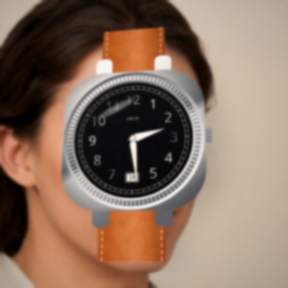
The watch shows 2.29
